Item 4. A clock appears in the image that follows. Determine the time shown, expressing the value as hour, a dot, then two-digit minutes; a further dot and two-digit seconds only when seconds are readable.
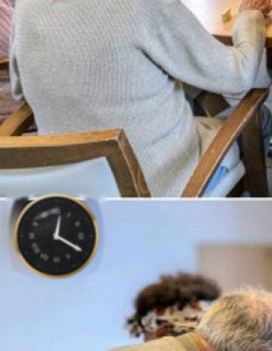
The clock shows 12.20
